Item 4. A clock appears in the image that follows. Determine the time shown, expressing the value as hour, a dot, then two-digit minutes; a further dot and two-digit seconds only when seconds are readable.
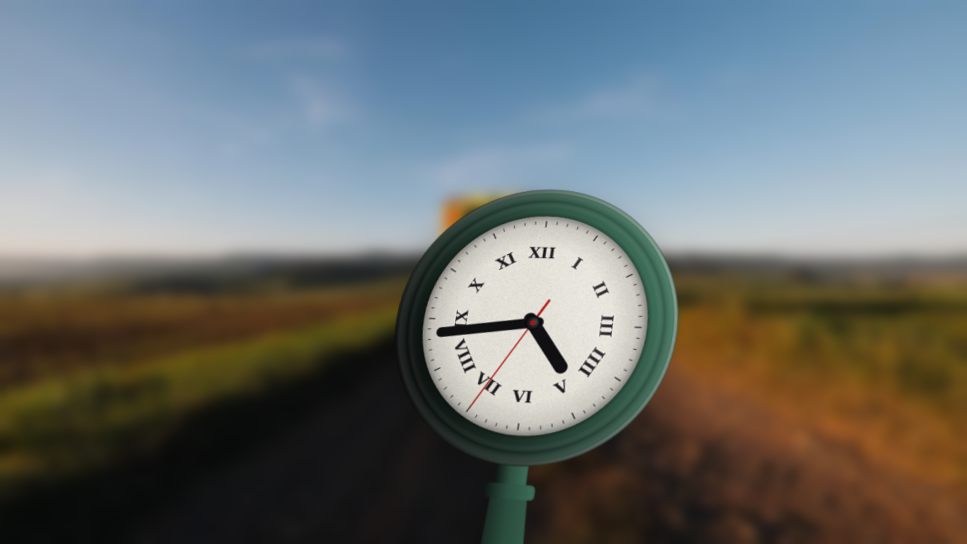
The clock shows 4.43.35
